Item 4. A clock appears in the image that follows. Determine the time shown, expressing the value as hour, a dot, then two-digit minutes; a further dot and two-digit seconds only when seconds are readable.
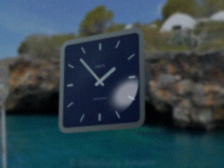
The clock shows 1.53
